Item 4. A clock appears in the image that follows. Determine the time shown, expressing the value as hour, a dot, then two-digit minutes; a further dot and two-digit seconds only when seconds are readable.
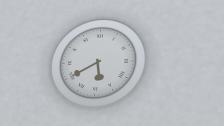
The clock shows 5.40
